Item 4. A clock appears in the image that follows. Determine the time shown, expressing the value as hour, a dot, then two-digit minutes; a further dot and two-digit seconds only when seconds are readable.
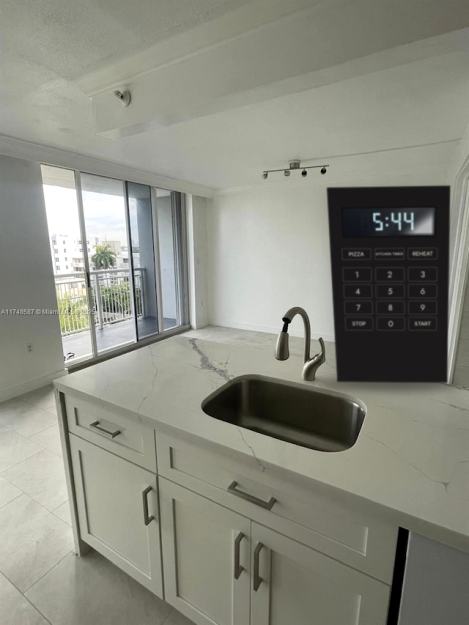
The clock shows 5.44
